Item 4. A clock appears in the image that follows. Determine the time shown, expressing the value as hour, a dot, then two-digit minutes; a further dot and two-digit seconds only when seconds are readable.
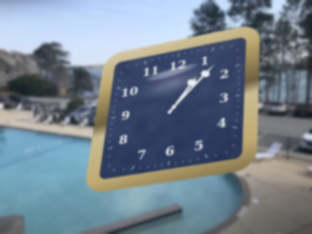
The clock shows 1.07
